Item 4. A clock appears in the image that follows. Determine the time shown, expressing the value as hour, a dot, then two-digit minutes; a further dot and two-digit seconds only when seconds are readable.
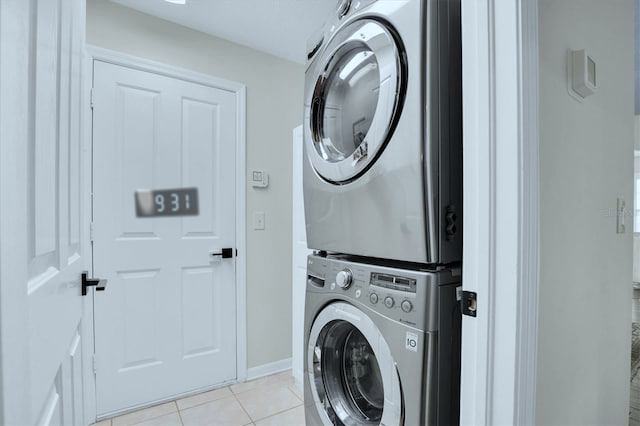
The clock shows 9.31
